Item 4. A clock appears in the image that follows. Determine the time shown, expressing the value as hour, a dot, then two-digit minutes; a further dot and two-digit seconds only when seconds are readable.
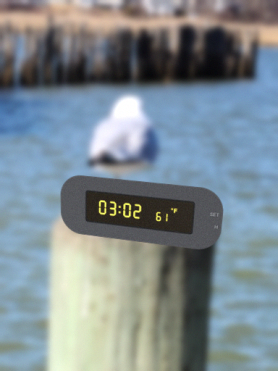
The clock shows 3.02
